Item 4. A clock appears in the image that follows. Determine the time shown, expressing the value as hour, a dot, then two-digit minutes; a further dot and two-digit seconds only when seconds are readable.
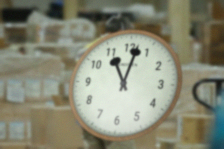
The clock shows 11.02
